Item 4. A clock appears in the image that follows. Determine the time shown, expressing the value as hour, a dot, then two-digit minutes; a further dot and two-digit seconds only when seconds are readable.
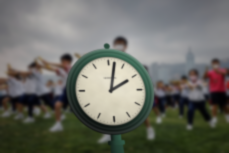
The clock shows 2.02
